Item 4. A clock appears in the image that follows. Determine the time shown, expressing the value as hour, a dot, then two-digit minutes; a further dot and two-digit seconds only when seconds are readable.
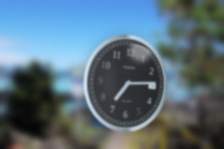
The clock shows 7.14
